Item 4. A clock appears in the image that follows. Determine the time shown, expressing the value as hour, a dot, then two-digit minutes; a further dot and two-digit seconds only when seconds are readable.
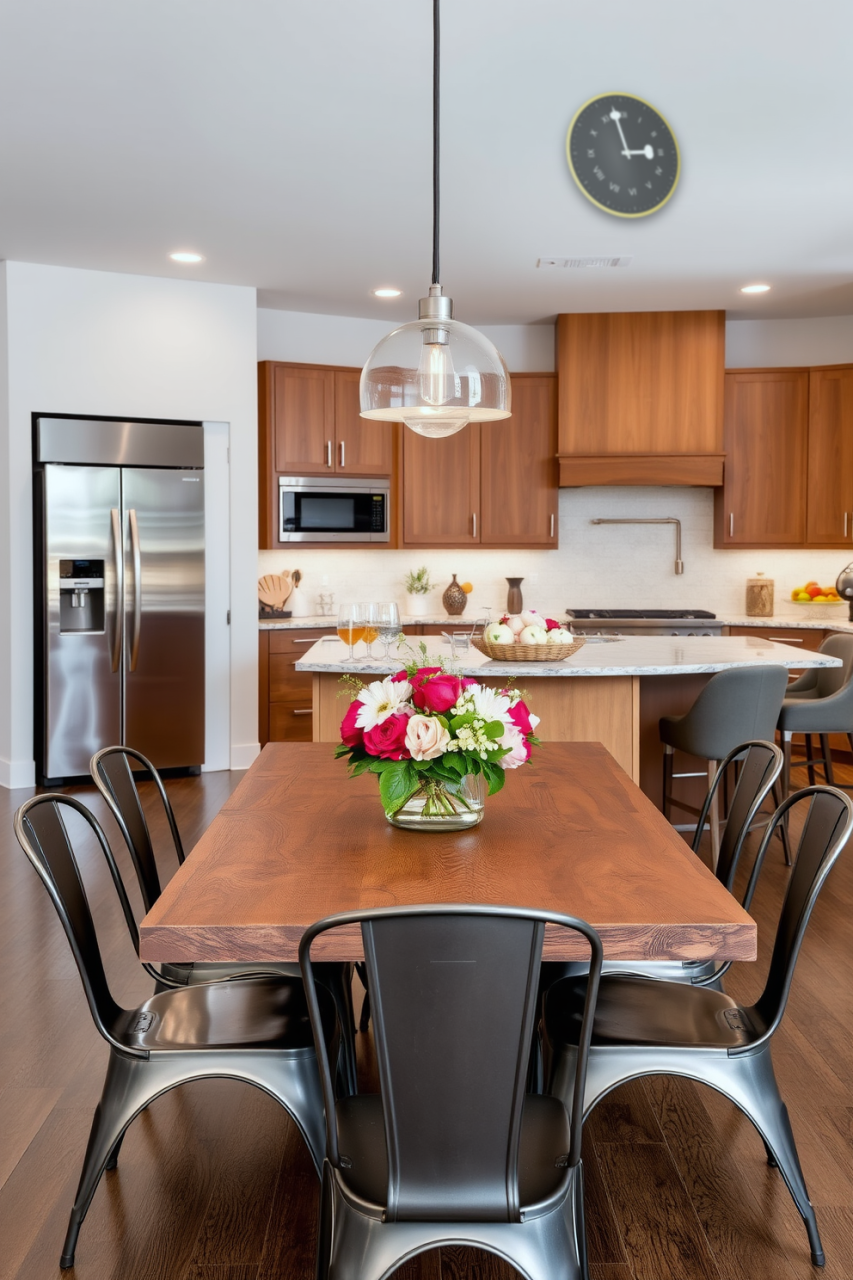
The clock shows 2.58
